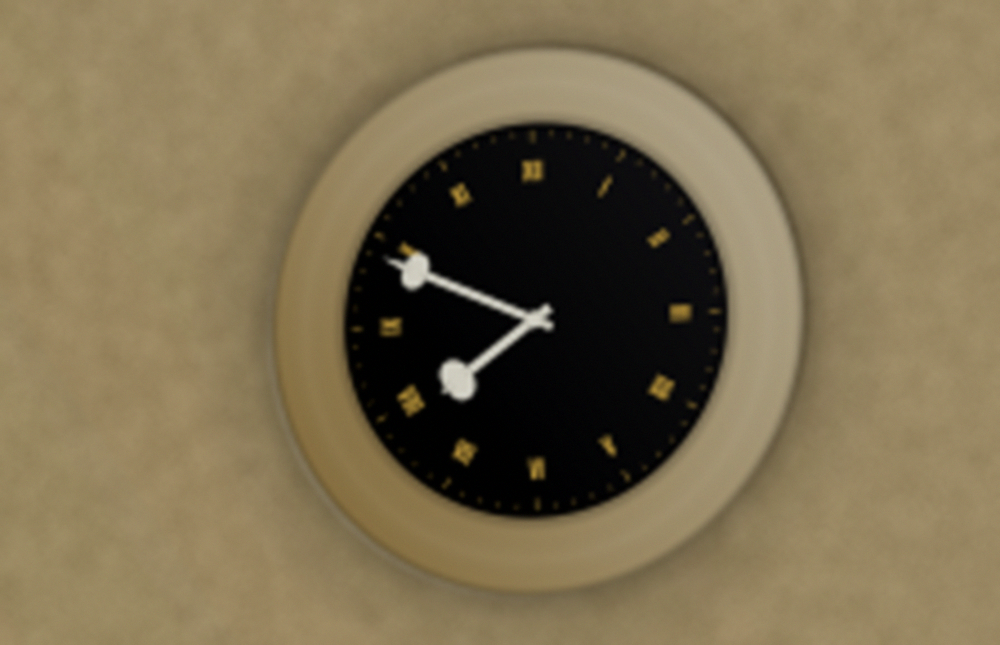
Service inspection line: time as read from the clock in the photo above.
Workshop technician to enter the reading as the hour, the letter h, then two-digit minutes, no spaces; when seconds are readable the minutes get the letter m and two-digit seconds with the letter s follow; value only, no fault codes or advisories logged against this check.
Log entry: 7h49
